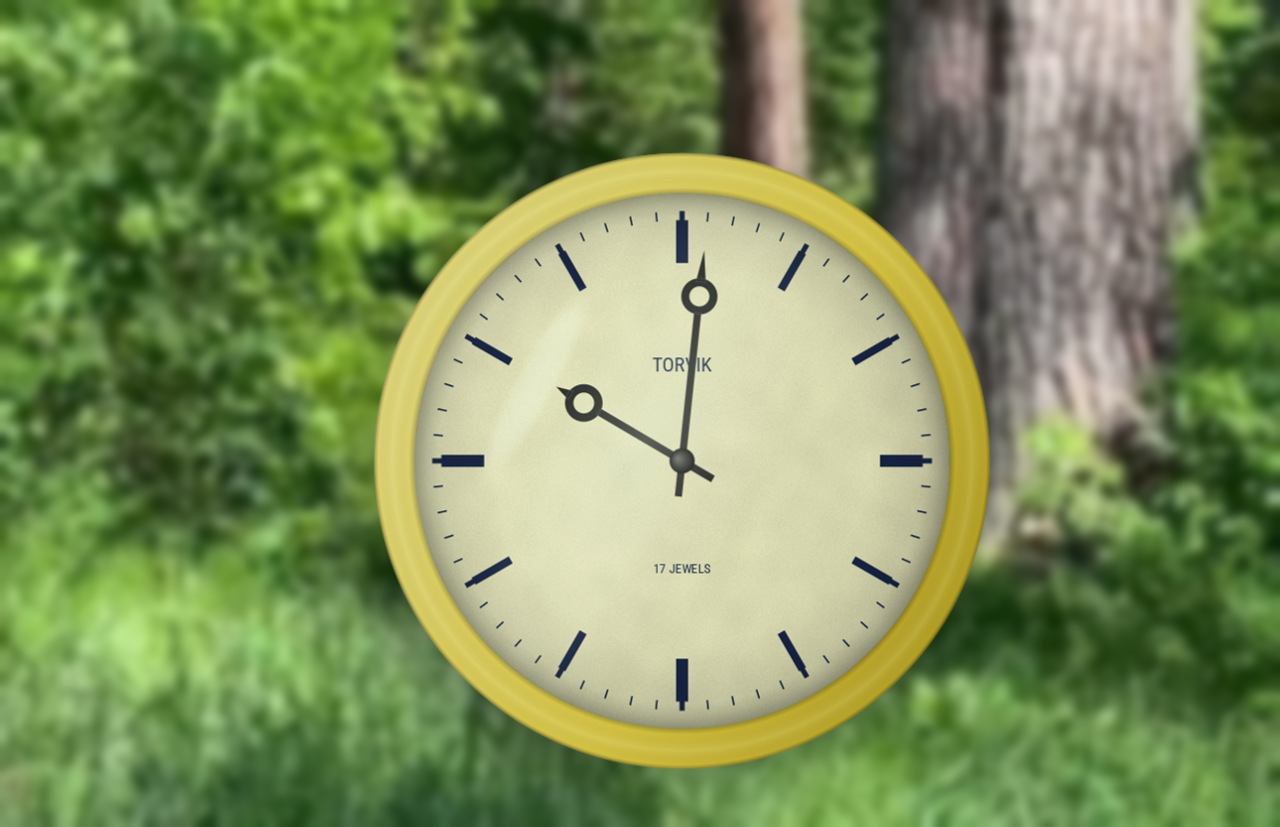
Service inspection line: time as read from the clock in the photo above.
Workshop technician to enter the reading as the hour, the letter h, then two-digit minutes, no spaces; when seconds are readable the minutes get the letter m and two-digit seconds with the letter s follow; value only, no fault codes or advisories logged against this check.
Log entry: 10h01
